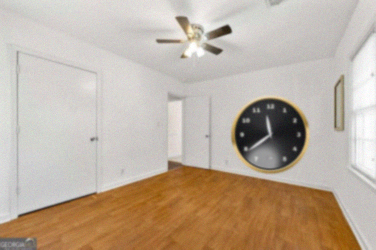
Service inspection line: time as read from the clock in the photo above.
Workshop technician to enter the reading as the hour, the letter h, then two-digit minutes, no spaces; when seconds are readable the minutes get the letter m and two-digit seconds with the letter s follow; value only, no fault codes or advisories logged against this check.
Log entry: 11h39
